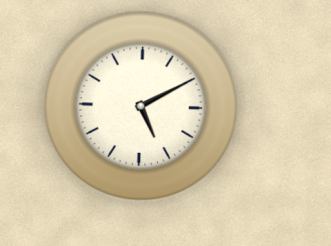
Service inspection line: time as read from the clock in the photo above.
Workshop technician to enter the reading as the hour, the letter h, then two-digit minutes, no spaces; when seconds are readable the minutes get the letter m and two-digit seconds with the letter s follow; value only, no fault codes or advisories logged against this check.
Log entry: 5h10
